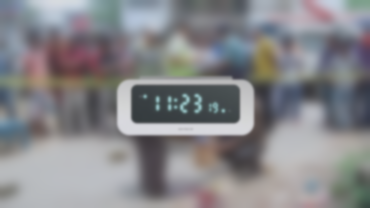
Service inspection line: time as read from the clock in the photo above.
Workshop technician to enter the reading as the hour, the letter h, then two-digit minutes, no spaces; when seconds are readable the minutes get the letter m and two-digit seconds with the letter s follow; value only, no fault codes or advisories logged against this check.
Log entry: 11h23
